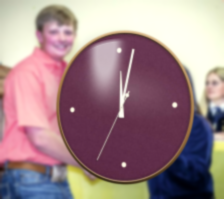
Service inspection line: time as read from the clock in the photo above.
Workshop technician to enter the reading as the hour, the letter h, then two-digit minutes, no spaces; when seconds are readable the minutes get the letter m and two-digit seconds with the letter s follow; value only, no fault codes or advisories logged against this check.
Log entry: 12h02m35s
